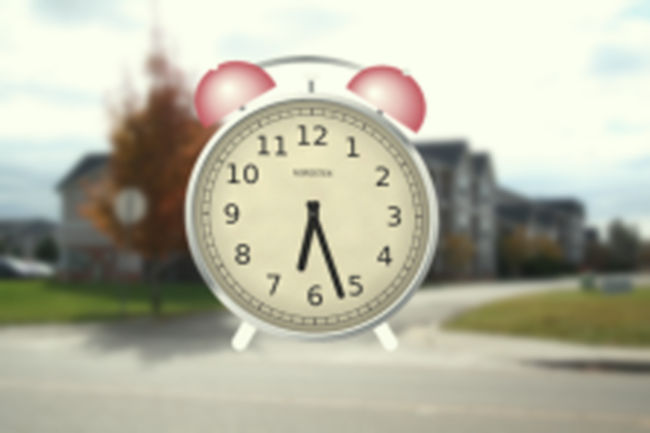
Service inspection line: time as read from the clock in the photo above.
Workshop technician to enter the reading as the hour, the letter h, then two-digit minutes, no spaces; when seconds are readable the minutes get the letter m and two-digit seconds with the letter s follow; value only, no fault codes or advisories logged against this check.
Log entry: 6h27
